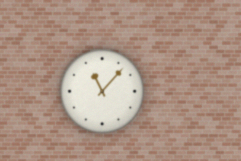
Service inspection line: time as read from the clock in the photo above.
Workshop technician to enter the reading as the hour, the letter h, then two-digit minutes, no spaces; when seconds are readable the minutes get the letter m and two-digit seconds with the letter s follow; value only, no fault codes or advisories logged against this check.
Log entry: 11h07
